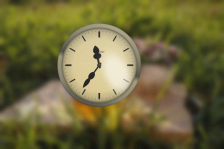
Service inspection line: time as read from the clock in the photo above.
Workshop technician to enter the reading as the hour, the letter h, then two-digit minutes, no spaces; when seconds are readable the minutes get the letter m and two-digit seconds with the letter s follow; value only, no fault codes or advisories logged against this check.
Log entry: 11h36
